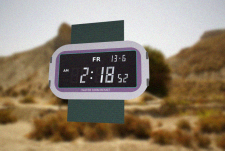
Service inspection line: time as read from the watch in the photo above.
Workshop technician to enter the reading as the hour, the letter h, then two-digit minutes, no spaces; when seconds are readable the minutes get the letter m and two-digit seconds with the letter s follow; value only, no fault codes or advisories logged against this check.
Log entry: 2h18m52s
